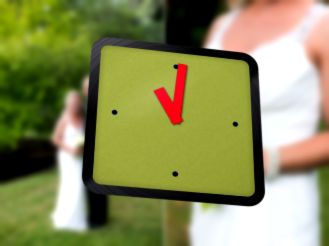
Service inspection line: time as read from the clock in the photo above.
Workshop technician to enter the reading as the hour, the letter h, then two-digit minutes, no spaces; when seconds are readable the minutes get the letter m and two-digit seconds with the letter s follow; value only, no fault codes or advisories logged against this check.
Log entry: 11h01
